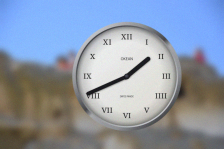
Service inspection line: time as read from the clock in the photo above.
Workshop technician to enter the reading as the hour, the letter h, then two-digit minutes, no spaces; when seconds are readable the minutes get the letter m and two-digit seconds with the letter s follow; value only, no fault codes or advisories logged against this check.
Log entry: 1h41
